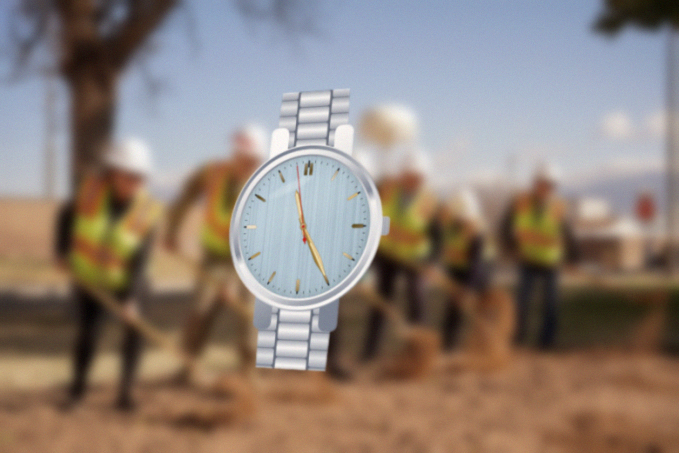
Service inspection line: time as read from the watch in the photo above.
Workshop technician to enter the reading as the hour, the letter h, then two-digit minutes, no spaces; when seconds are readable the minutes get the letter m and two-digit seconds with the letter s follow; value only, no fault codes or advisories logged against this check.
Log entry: 11h24m58s
